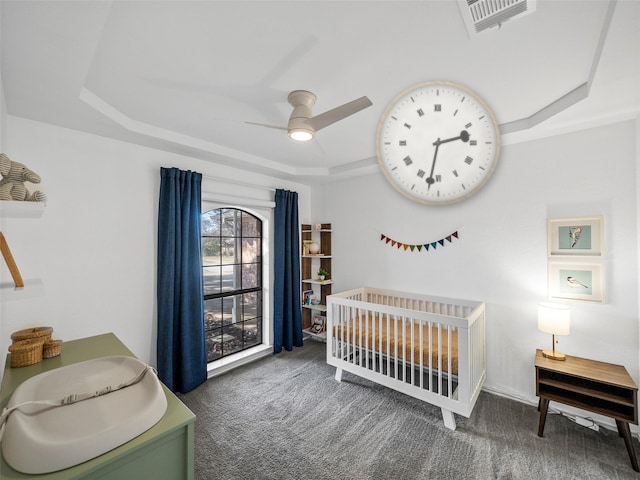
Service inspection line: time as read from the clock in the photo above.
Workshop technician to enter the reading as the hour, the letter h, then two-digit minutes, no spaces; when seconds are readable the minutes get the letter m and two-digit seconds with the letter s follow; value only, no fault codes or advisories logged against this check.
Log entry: 2h32
